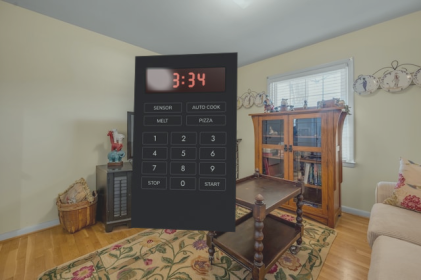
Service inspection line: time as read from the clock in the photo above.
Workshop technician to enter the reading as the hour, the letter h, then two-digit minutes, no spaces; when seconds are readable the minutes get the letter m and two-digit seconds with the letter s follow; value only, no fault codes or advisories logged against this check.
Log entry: 3h34
